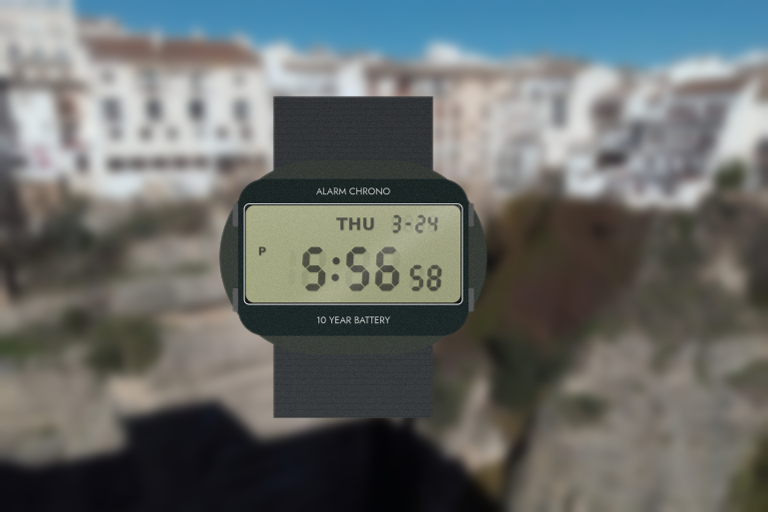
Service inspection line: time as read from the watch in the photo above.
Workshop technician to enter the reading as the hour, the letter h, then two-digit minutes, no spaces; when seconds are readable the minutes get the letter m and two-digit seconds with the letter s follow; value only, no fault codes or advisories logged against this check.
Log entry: 5h56m58s
